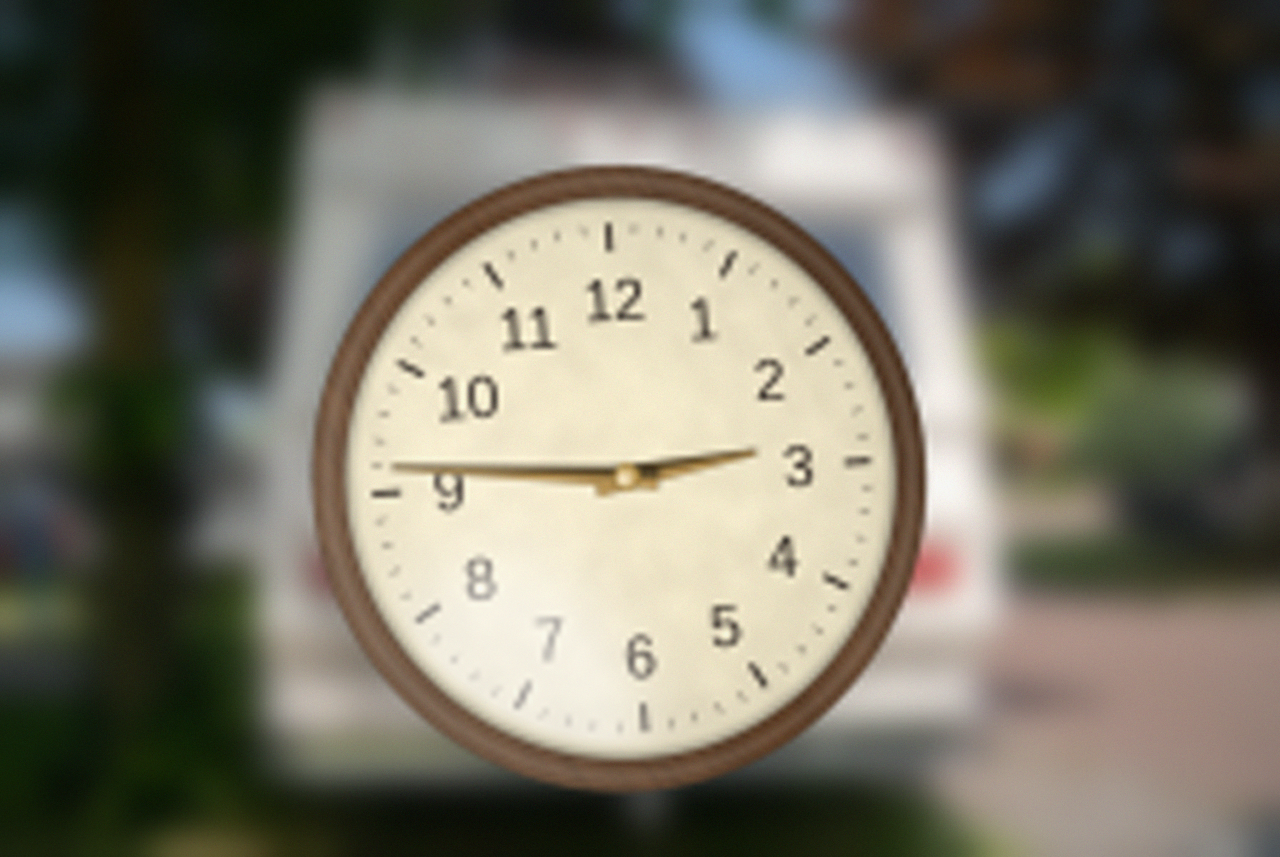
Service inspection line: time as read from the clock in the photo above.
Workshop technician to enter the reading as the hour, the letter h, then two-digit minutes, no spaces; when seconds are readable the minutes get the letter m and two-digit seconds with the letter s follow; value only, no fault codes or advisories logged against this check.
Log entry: 2h46
